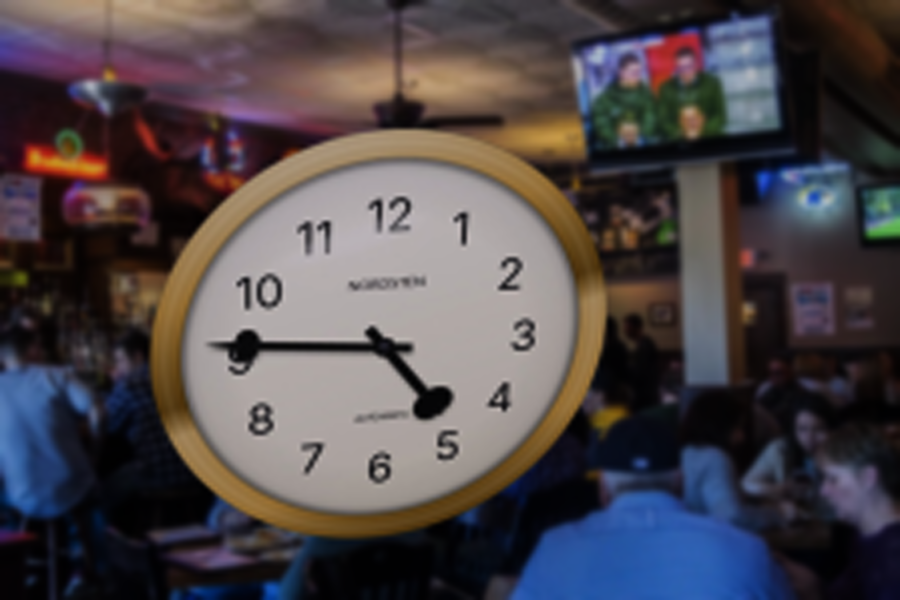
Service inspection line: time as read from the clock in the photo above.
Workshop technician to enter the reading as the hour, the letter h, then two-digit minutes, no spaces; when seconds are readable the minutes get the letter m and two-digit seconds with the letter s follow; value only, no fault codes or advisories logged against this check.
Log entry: 4h46
